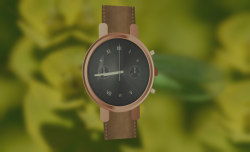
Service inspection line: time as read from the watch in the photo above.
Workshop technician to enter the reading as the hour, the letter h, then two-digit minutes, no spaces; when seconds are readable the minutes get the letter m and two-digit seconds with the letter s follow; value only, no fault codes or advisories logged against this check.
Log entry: 8h44
